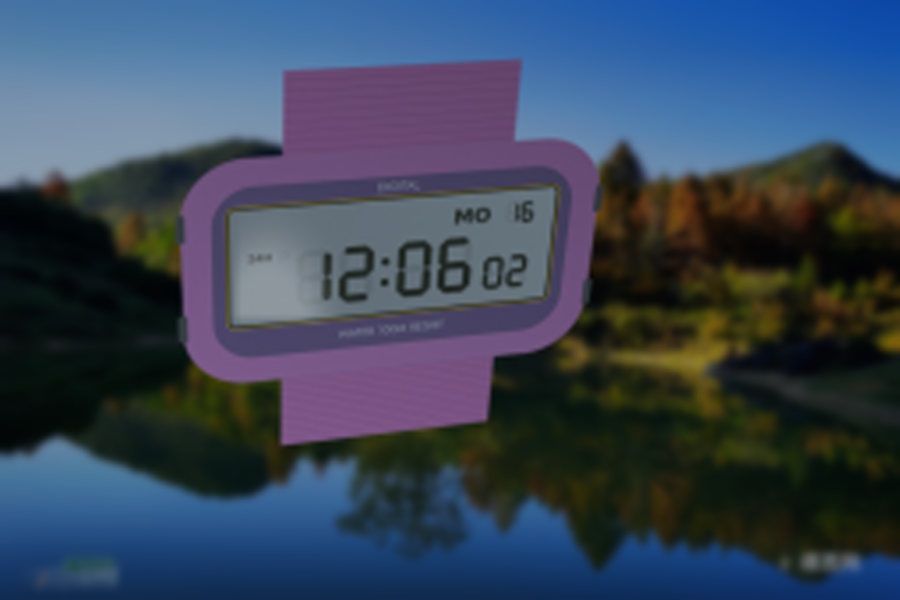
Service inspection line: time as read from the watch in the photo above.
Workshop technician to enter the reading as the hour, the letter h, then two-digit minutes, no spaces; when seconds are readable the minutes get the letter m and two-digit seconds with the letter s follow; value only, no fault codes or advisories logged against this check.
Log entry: 12h06m02s
